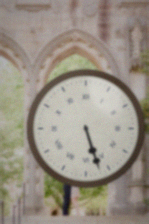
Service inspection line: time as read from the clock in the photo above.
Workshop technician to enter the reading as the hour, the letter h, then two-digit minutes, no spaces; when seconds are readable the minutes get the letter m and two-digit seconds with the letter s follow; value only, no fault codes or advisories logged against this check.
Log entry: 5h27
